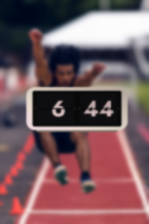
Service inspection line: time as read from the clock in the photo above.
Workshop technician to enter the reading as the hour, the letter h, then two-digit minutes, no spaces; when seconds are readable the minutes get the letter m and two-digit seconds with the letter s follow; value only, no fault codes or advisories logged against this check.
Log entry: 6h44
